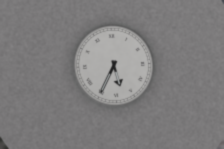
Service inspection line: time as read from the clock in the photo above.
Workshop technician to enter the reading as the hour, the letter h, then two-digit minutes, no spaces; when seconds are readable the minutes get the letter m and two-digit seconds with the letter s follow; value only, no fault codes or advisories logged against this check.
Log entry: 5h35
